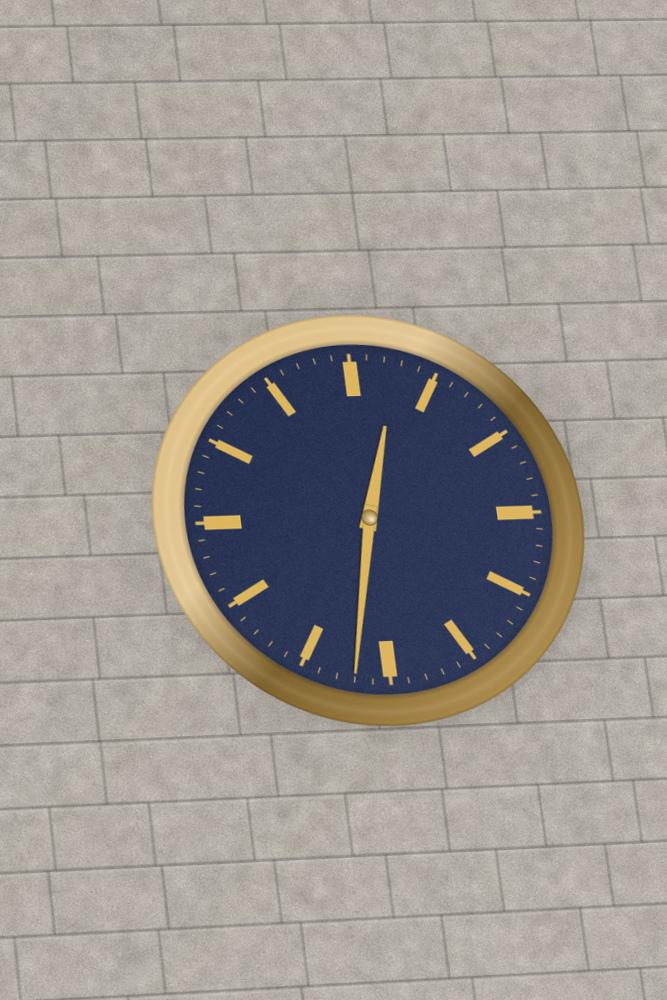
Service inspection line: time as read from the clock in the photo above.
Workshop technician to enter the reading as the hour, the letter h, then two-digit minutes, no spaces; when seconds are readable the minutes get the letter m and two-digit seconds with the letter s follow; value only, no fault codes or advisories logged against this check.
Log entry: 12h32
